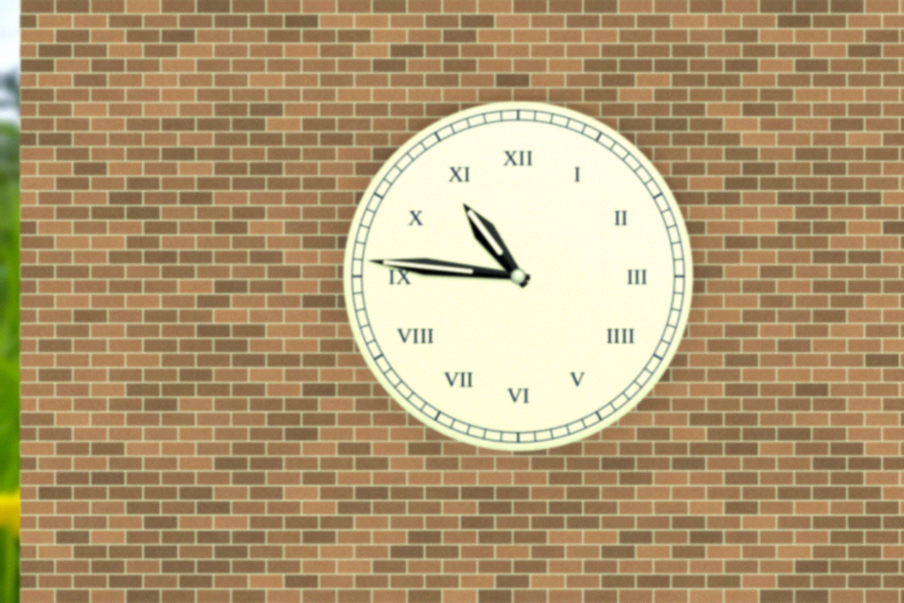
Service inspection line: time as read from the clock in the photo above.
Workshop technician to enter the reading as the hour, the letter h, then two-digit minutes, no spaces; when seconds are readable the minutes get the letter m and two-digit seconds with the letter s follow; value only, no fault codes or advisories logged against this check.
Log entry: 10h46
